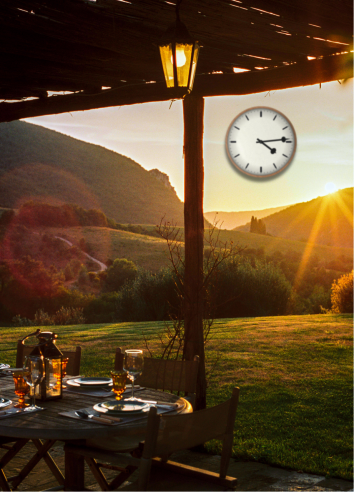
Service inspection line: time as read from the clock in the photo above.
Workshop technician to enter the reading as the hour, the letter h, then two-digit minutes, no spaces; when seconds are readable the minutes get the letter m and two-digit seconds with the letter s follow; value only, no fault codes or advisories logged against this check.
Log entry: 4h14
